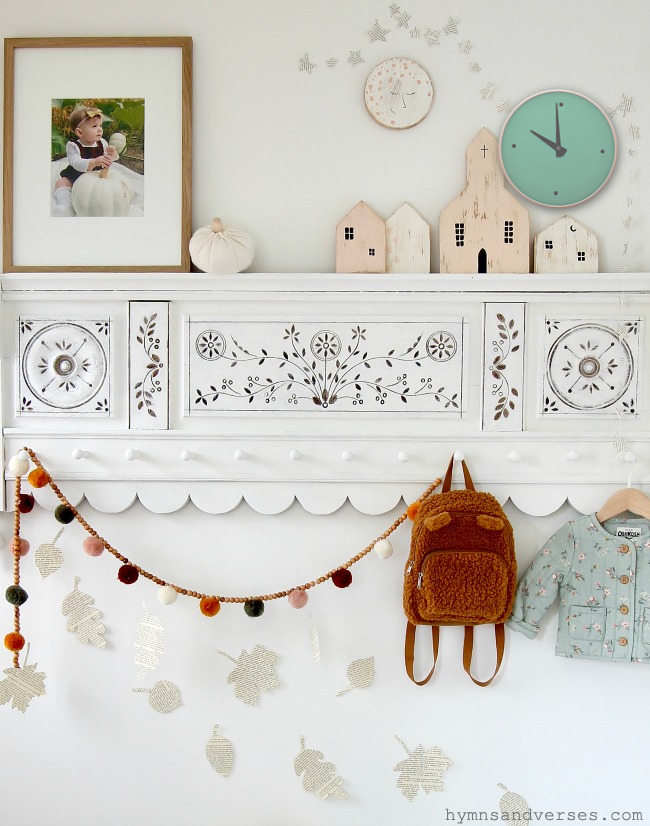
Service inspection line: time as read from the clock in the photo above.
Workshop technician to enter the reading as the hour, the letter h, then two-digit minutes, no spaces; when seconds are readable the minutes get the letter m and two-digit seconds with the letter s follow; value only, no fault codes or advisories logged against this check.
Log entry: 9h59
